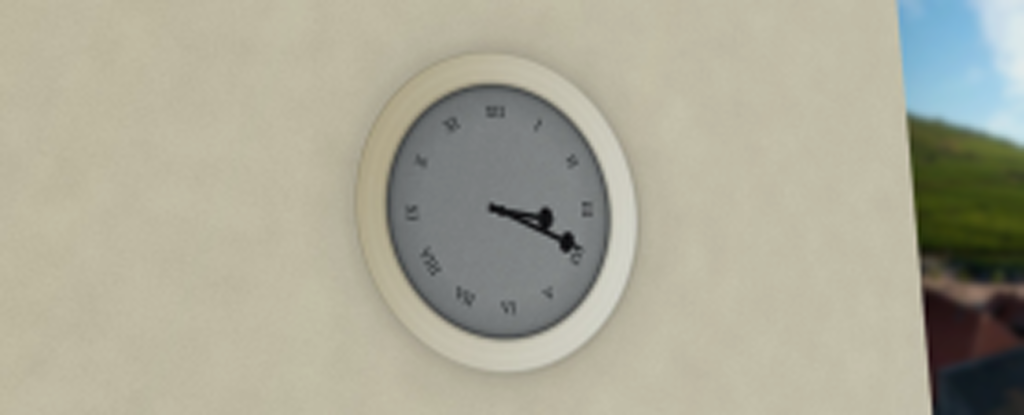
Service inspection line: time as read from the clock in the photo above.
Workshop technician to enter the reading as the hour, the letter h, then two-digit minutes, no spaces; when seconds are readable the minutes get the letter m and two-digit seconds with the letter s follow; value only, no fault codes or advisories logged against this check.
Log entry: 3h19
